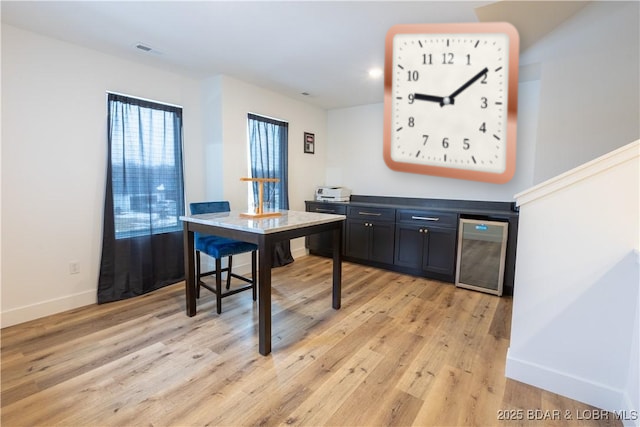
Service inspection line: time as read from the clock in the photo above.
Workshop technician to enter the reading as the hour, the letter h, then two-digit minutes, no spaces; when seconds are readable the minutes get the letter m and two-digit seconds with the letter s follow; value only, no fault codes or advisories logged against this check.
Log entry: 9h09
